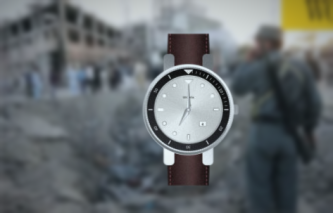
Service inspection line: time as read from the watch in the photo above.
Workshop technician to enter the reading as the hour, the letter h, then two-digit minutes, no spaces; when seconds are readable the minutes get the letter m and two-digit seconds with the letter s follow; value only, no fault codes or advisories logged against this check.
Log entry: 7h00
